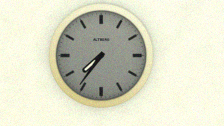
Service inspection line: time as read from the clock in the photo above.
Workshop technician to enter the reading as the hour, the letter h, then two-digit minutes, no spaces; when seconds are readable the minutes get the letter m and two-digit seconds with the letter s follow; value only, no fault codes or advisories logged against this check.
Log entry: 7h36
